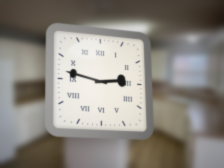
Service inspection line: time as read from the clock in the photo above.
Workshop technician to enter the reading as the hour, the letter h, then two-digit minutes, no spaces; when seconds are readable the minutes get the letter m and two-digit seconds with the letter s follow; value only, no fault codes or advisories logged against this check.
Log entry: 2h47
